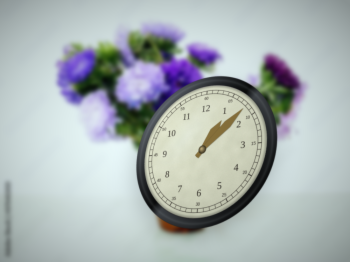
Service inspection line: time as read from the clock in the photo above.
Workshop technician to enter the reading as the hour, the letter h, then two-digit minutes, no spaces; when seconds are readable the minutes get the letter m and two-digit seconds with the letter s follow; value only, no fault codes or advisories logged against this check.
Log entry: 1h08
